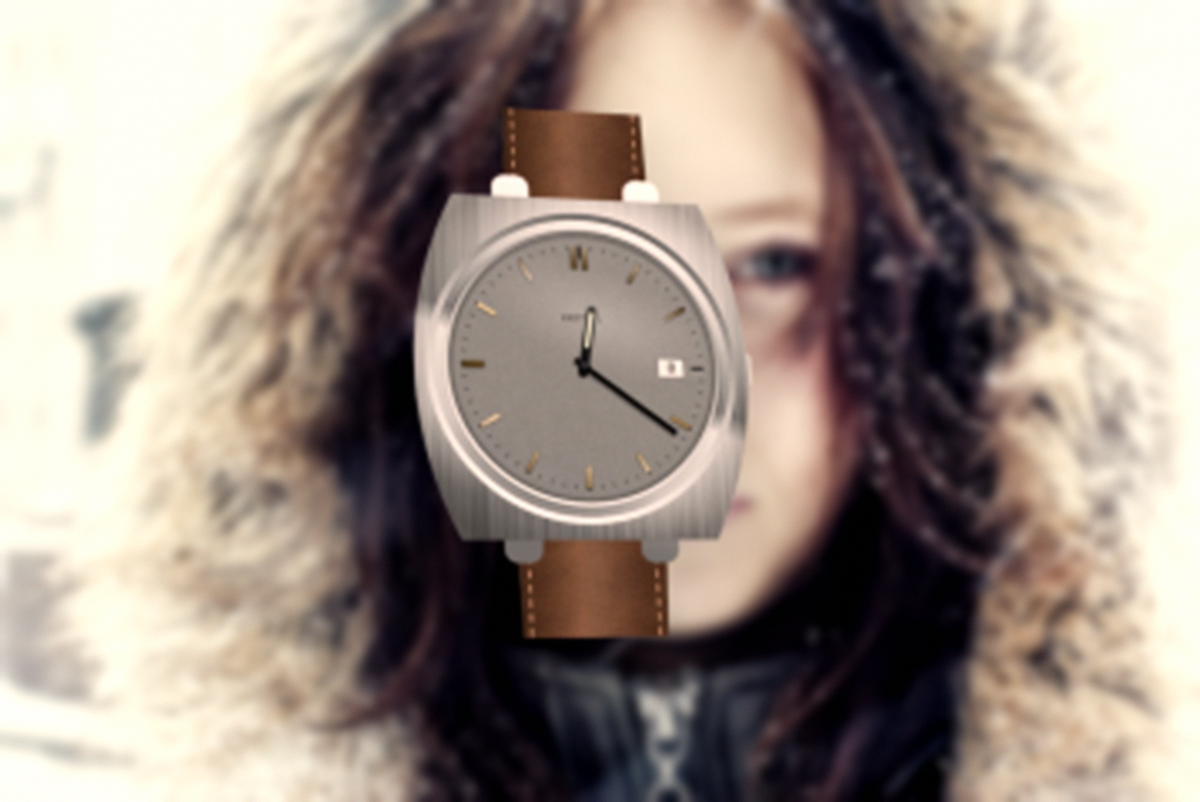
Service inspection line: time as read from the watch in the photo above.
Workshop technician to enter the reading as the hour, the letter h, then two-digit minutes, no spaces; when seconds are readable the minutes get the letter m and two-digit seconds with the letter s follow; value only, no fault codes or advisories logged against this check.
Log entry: 12h21
